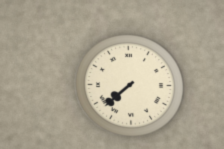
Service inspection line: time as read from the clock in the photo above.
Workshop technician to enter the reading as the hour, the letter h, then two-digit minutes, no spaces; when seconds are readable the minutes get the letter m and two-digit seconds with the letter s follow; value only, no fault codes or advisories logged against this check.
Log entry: 7h38
